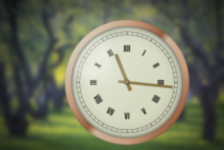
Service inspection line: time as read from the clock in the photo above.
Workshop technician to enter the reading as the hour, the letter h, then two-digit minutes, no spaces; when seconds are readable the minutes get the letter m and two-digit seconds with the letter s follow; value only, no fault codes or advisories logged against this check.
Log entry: 11h16
